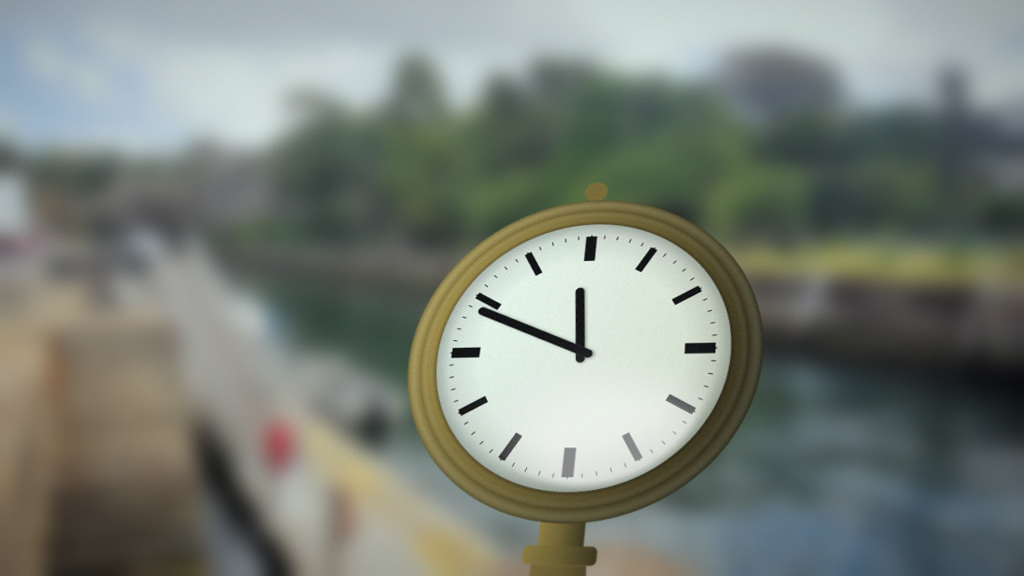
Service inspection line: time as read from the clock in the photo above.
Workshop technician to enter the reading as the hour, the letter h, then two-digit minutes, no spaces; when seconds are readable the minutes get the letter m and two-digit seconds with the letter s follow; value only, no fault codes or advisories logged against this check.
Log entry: 11h49
